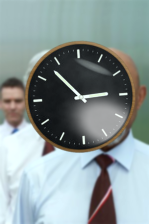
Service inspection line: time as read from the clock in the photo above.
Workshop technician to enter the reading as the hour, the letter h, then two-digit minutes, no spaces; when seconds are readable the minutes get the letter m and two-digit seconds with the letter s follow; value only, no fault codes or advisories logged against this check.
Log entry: 2h53
